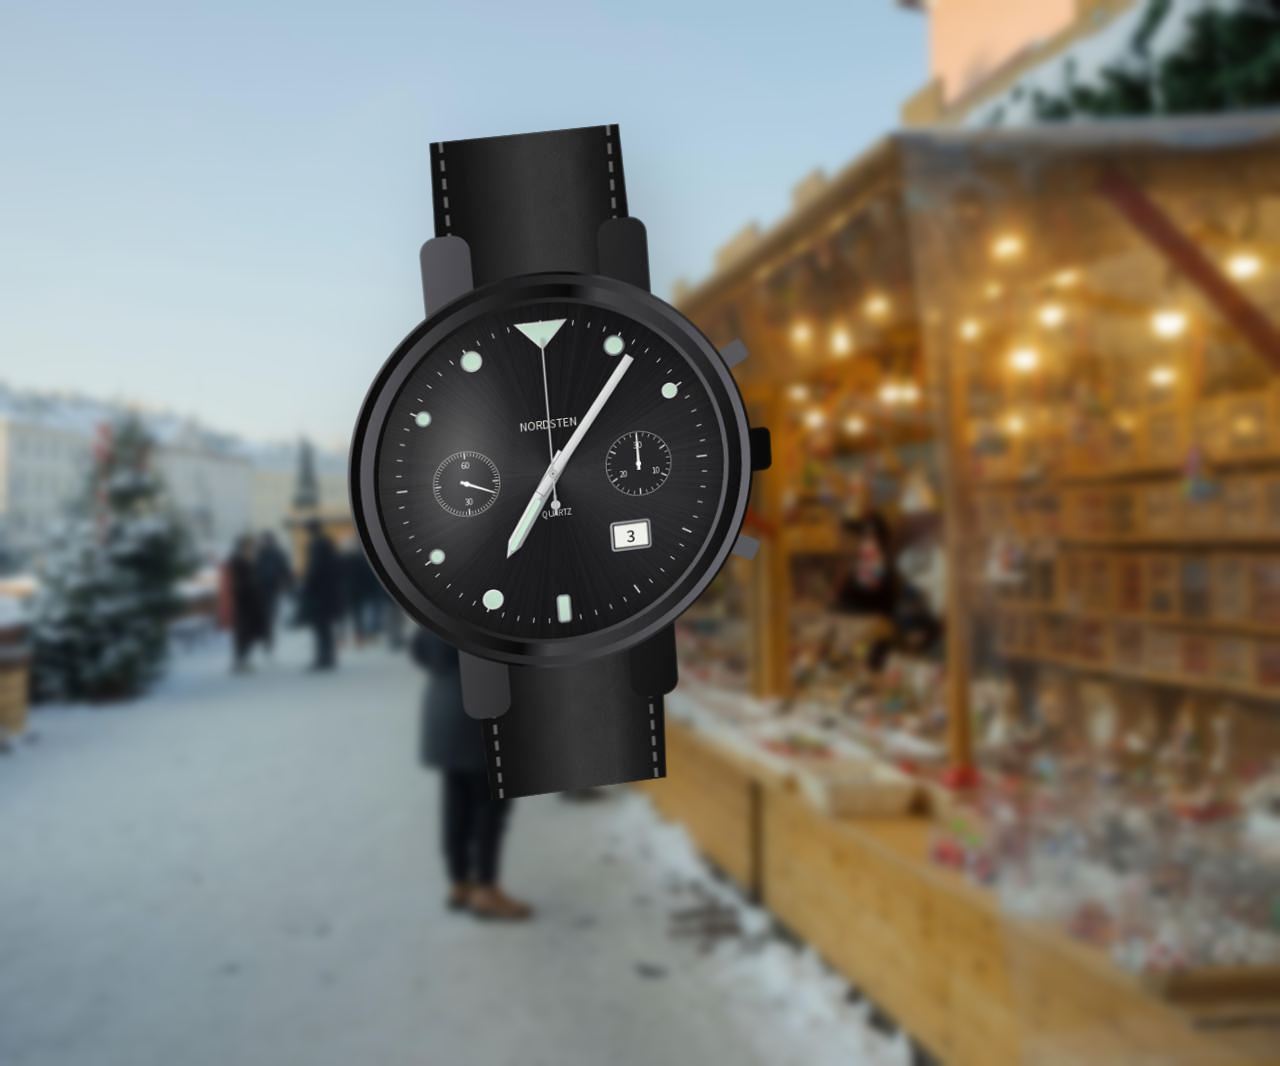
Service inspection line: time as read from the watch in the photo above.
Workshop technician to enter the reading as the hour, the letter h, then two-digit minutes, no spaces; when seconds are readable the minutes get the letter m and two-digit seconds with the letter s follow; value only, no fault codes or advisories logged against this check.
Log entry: 7h06m19s
